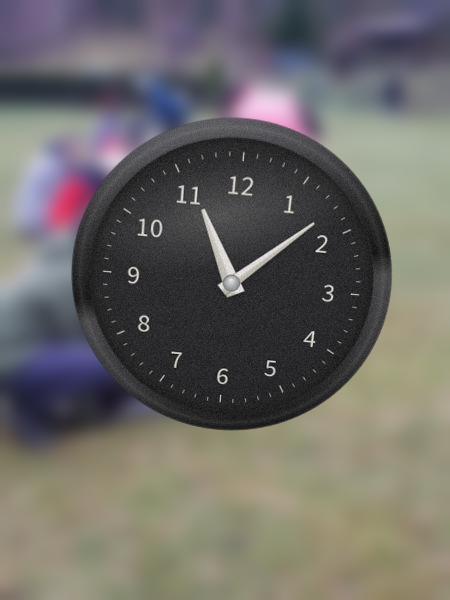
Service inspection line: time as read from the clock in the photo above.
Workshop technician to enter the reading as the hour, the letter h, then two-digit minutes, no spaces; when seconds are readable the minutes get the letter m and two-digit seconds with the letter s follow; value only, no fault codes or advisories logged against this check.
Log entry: 11h08
